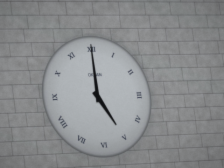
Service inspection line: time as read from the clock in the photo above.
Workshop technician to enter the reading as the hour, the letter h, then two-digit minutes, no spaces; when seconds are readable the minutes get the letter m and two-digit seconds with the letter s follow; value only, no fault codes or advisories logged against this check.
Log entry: 5h00
